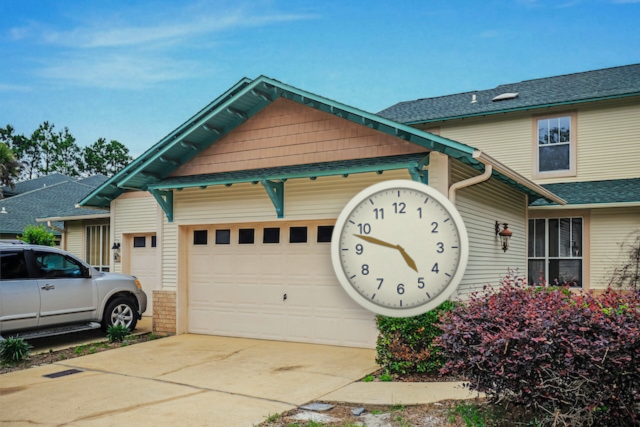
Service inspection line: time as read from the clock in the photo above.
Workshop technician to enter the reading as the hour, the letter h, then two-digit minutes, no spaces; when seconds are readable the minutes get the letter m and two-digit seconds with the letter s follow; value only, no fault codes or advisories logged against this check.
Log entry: 4h48
